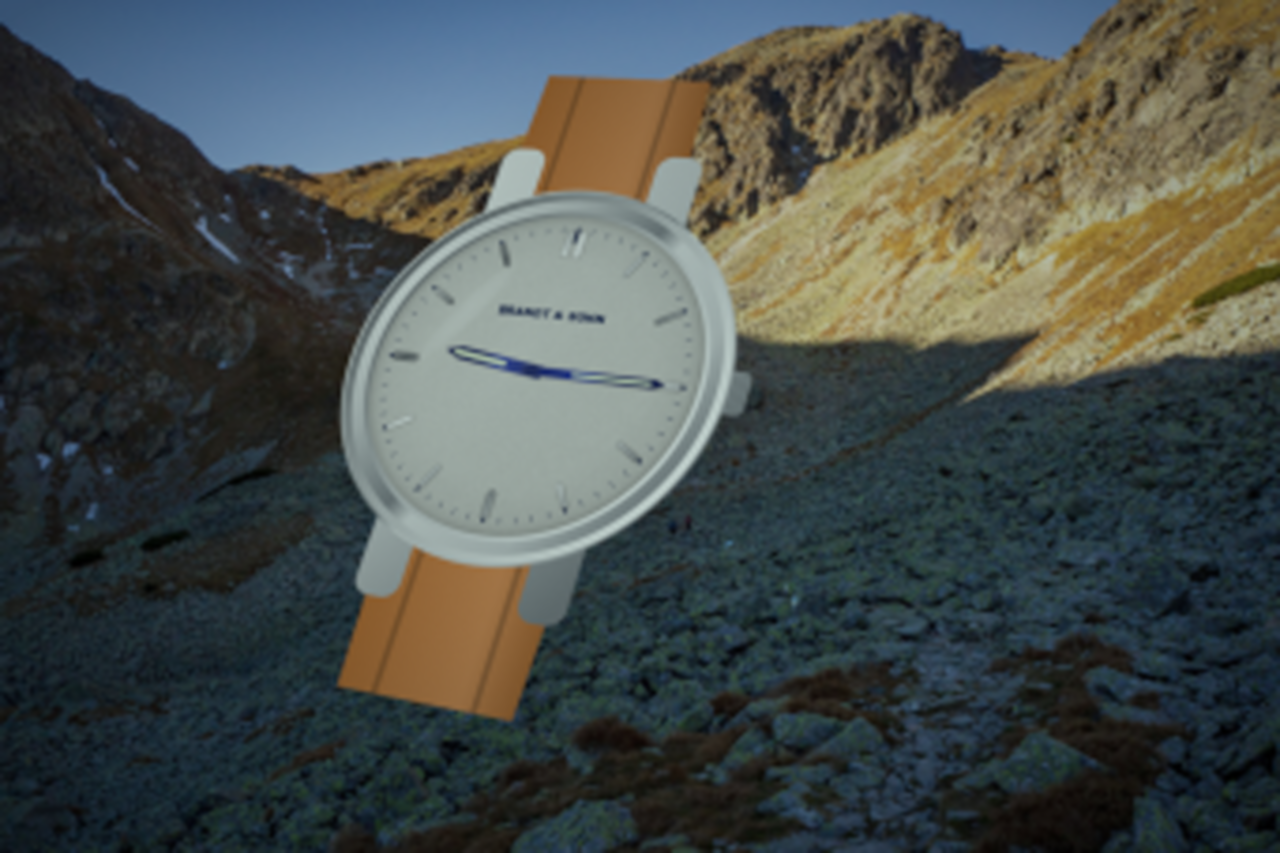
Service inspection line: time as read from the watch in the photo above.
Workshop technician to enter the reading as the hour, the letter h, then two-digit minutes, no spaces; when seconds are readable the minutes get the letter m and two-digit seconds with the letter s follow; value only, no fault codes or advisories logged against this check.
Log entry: 9h15
